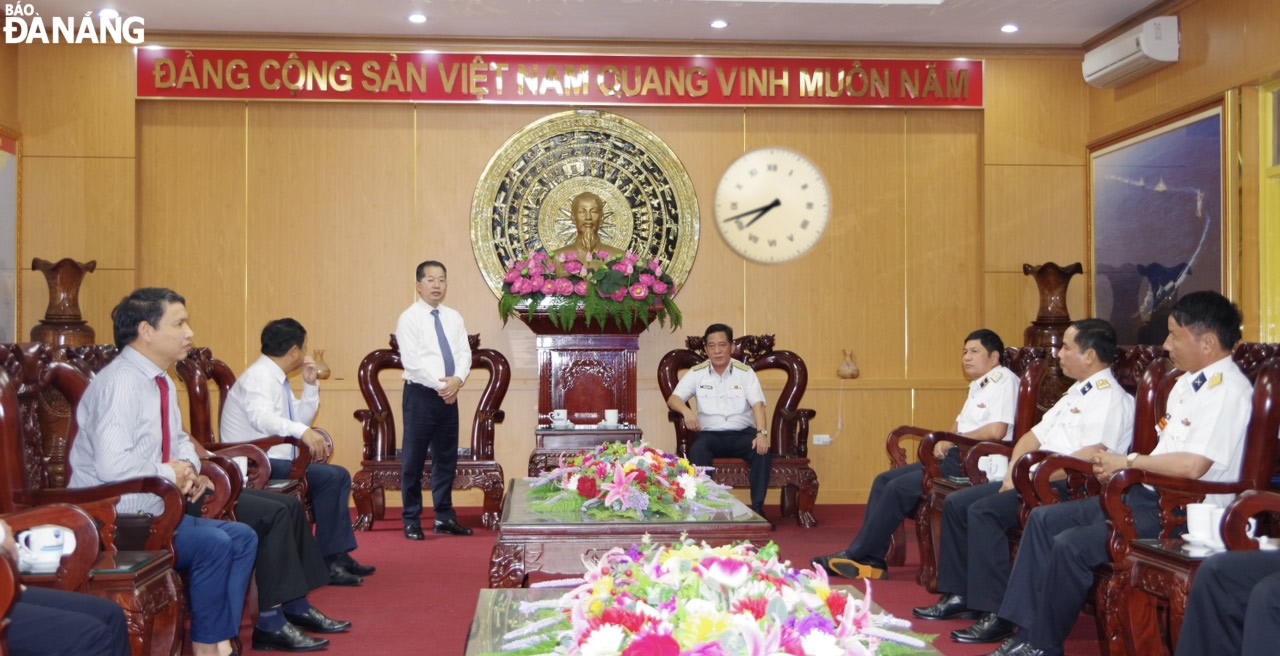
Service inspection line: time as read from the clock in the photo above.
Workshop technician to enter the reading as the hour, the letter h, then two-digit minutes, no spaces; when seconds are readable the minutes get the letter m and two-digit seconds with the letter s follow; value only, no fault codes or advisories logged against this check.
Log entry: 7h42
